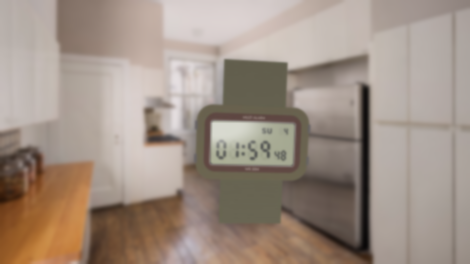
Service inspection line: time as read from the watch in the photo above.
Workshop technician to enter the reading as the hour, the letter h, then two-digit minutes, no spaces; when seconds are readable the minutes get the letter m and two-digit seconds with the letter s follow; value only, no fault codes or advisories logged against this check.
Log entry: 1h59
